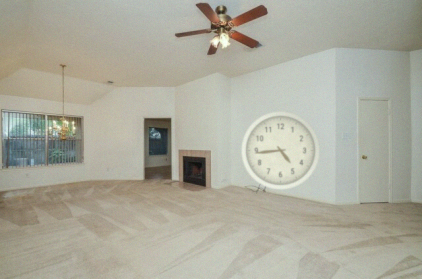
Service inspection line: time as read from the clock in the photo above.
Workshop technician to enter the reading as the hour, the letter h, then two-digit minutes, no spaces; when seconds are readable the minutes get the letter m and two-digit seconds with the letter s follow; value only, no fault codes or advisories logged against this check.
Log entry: 4h44
